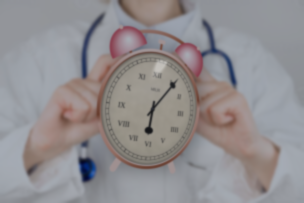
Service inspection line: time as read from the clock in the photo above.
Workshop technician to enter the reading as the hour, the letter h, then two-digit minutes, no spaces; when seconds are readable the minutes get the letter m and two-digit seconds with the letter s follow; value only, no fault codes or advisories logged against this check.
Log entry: 6h06
